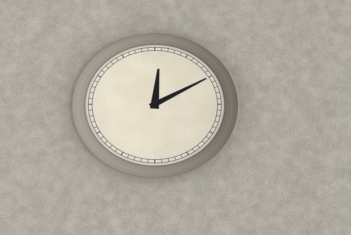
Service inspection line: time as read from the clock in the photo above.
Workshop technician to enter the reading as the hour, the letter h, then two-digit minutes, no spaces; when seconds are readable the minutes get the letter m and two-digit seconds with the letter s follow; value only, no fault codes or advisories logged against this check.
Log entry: 12h10
